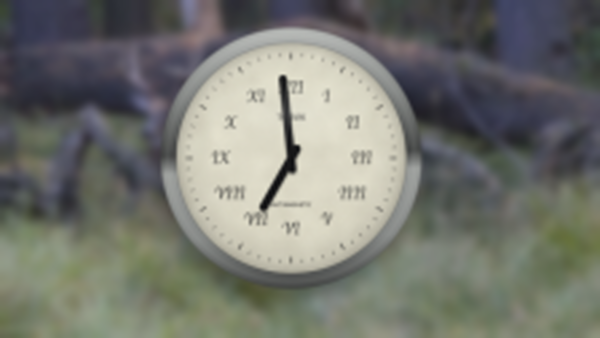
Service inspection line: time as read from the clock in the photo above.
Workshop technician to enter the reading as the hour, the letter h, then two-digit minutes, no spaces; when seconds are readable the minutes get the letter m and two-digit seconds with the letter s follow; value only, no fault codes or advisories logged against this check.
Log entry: 6h59
